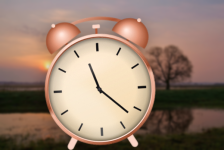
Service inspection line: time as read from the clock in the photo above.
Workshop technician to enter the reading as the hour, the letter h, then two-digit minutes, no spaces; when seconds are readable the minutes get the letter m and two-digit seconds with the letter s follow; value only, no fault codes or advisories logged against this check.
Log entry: 11h22
